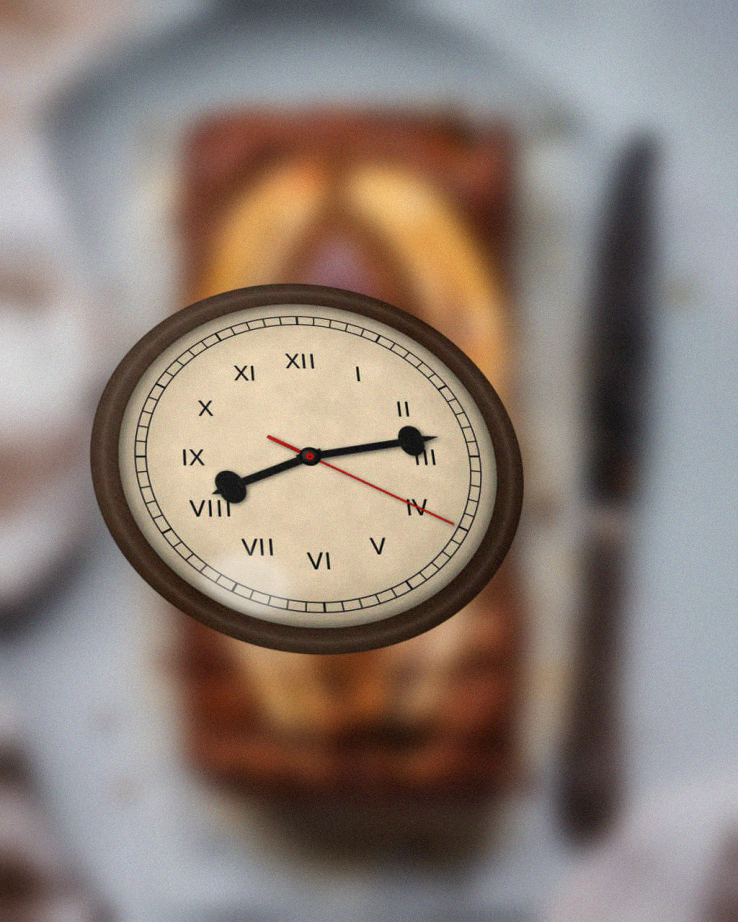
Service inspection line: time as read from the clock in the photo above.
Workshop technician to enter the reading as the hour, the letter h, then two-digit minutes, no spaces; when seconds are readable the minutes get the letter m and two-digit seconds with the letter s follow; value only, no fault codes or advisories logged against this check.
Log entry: 8h13m20s
